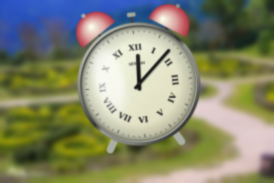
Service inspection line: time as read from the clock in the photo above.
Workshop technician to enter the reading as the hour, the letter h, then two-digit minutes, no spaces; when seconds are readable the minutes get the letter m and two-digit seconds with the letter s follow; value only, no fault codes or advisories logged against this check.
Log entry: 12h08
